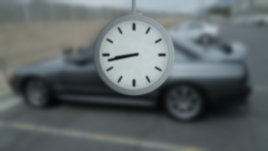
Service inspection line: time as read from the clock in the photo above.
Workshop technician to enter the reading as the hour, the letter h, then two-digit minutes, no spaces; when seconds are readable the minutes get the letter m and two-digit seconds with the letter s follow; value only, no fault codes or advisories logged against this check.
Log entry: 8h43
